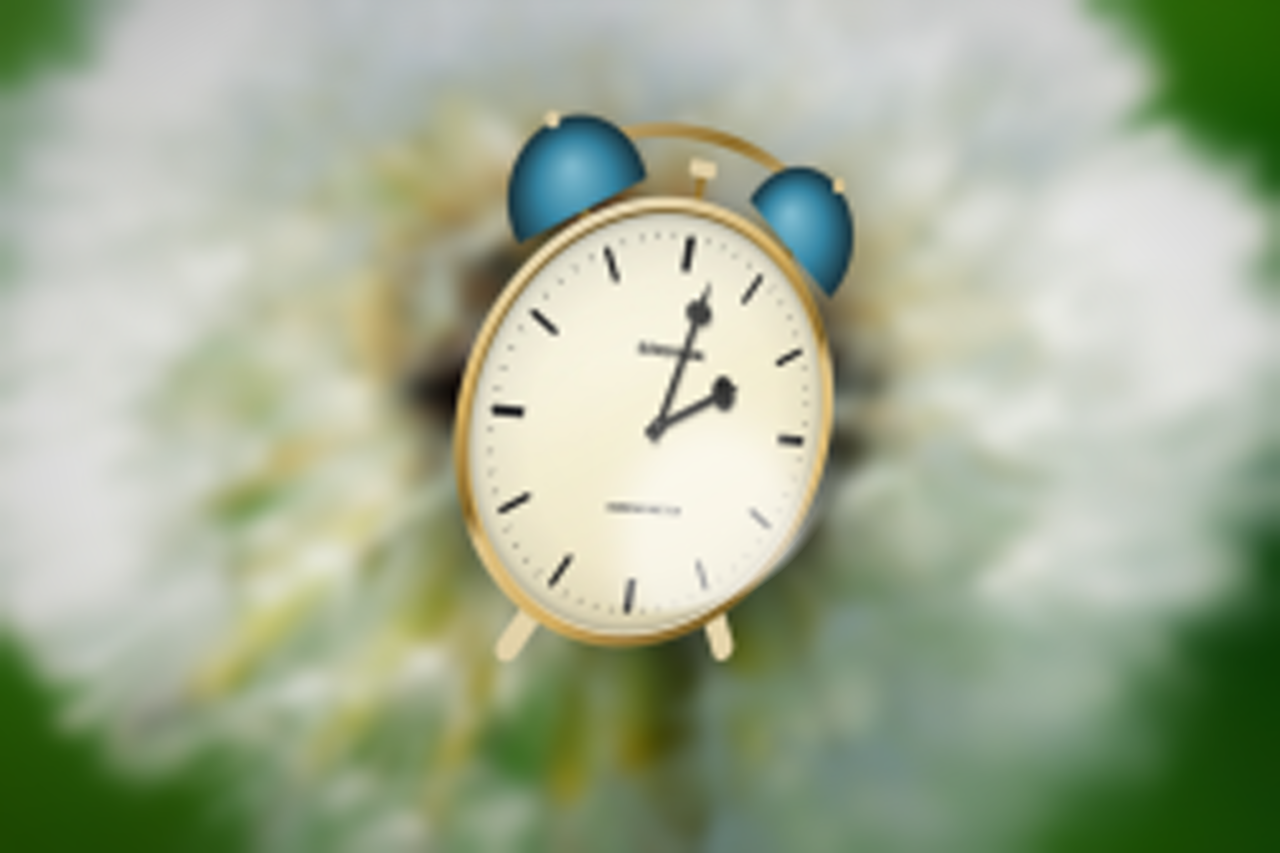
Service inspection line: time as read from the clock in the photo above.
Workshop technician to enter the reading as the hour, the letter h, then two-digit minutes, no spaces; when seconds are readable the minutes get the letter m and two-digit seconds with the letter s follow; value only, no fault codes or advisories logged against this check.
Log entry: 2h02
